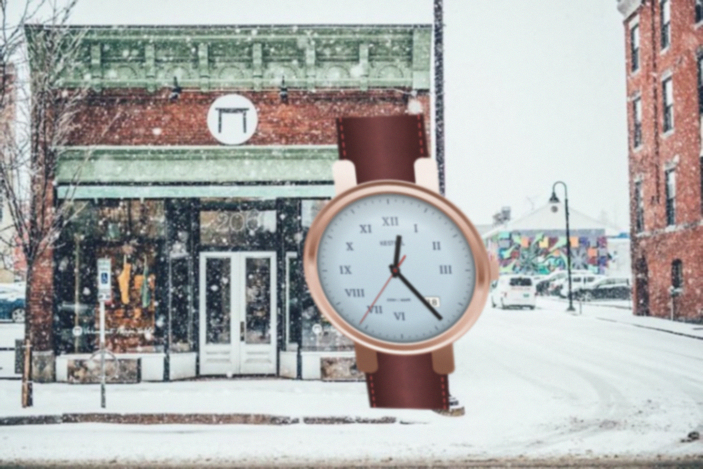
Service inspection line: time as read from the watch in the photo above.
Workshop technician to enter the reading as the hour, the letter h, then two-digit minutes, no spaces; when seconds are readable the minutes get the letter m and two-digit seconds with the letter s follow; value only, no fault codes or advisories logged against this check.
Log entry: 12h23m36s
